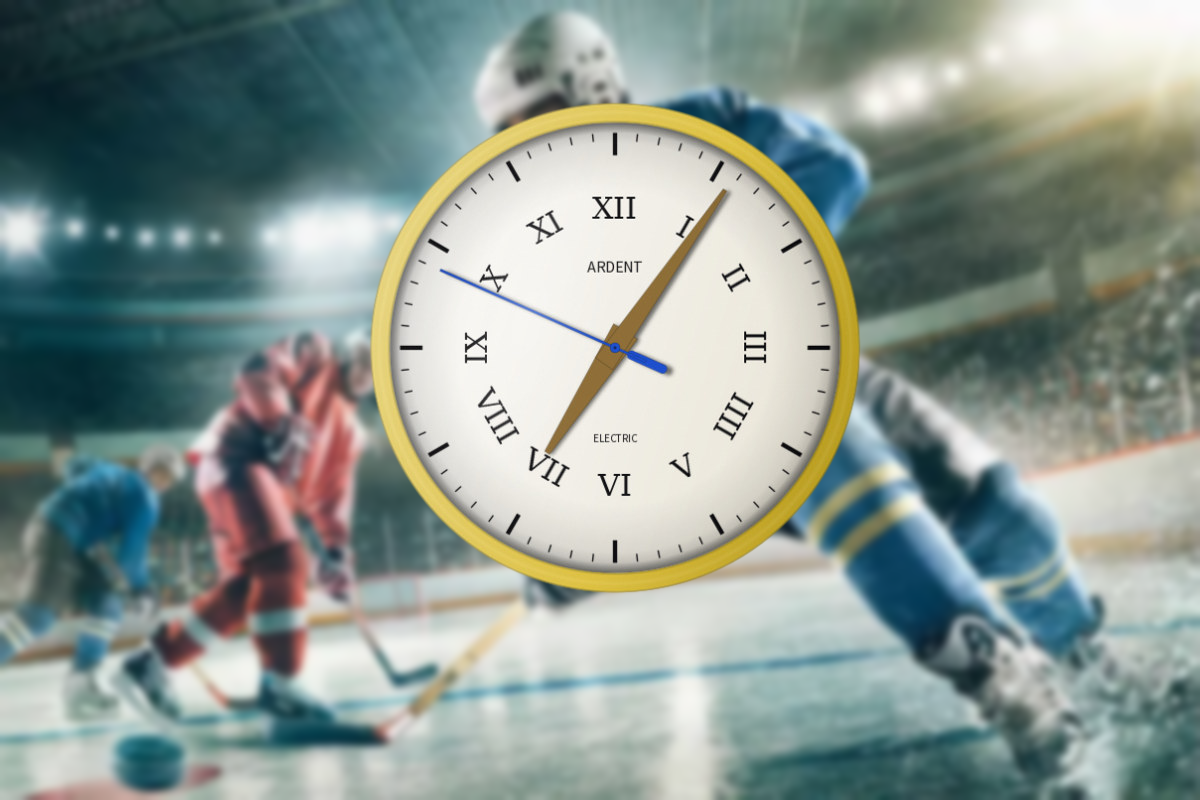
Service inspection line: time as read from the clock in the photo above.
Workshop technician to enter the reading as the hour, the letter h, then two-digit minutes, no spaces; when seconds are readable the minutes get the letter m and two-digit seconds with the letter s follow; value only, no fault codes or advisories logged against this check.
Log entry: 7h05m49s
